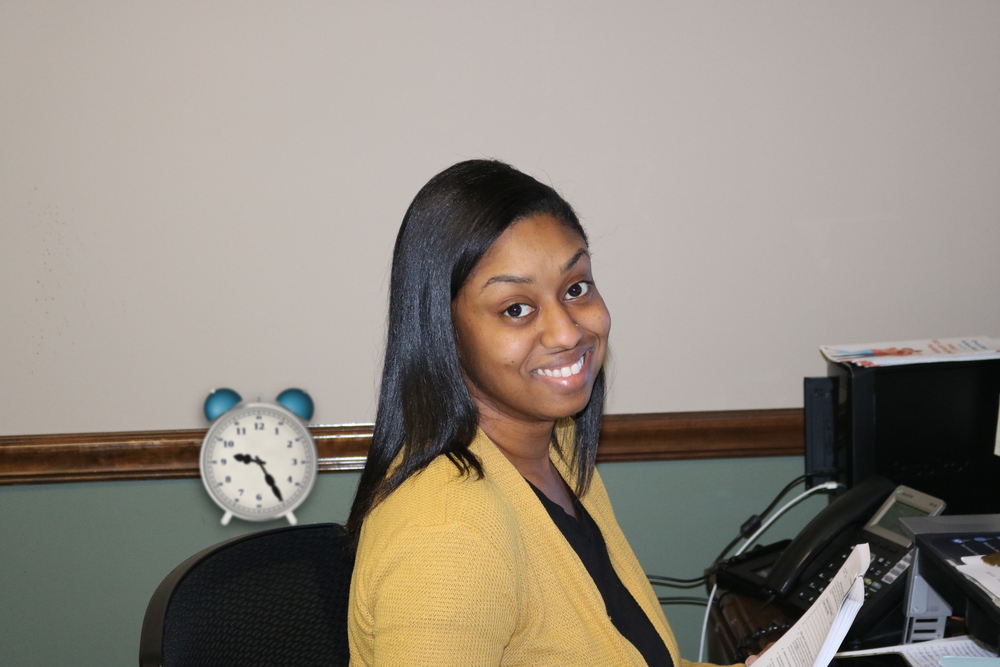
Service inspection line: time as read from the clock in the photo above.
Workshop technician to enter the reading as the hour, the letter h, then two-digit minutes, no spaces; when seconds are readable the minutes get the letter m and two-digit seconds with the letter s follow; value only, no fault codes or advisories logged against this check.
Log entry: 9h25
